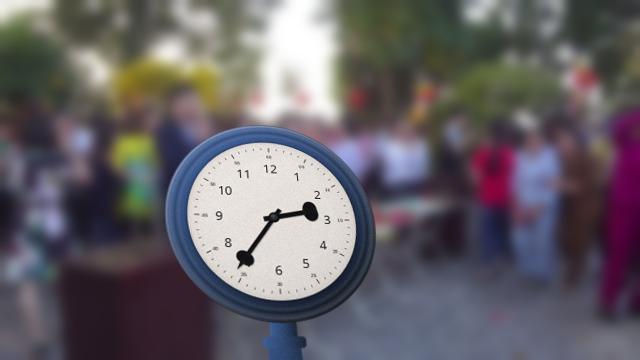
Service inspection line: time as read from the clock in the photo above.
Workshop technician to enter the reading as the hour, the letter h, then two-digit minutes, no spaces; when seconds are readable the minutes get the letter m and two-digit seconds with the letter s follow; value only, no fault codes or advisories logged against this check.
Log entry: 2h36
